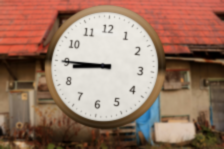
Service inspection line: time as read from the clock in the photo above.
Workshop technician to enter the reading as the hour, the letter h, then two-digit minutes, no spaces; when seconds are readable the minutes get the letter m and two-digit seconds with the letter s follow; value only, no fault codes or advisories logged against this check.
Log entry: 8h45
